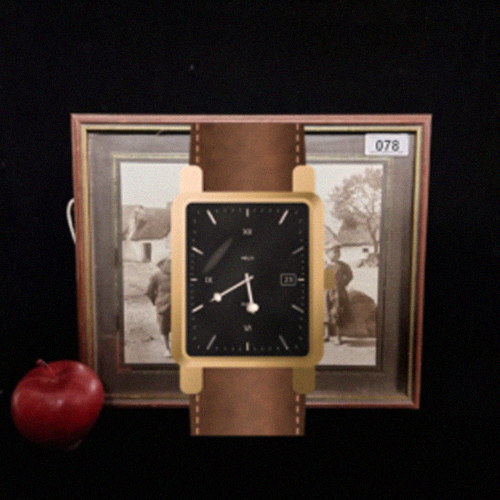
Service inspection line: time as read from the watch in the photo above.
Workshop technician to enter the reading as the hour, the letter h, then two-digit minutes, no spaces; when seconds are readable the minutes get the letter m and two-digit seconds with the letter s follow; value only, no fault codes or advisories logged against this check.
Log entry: 5h40
